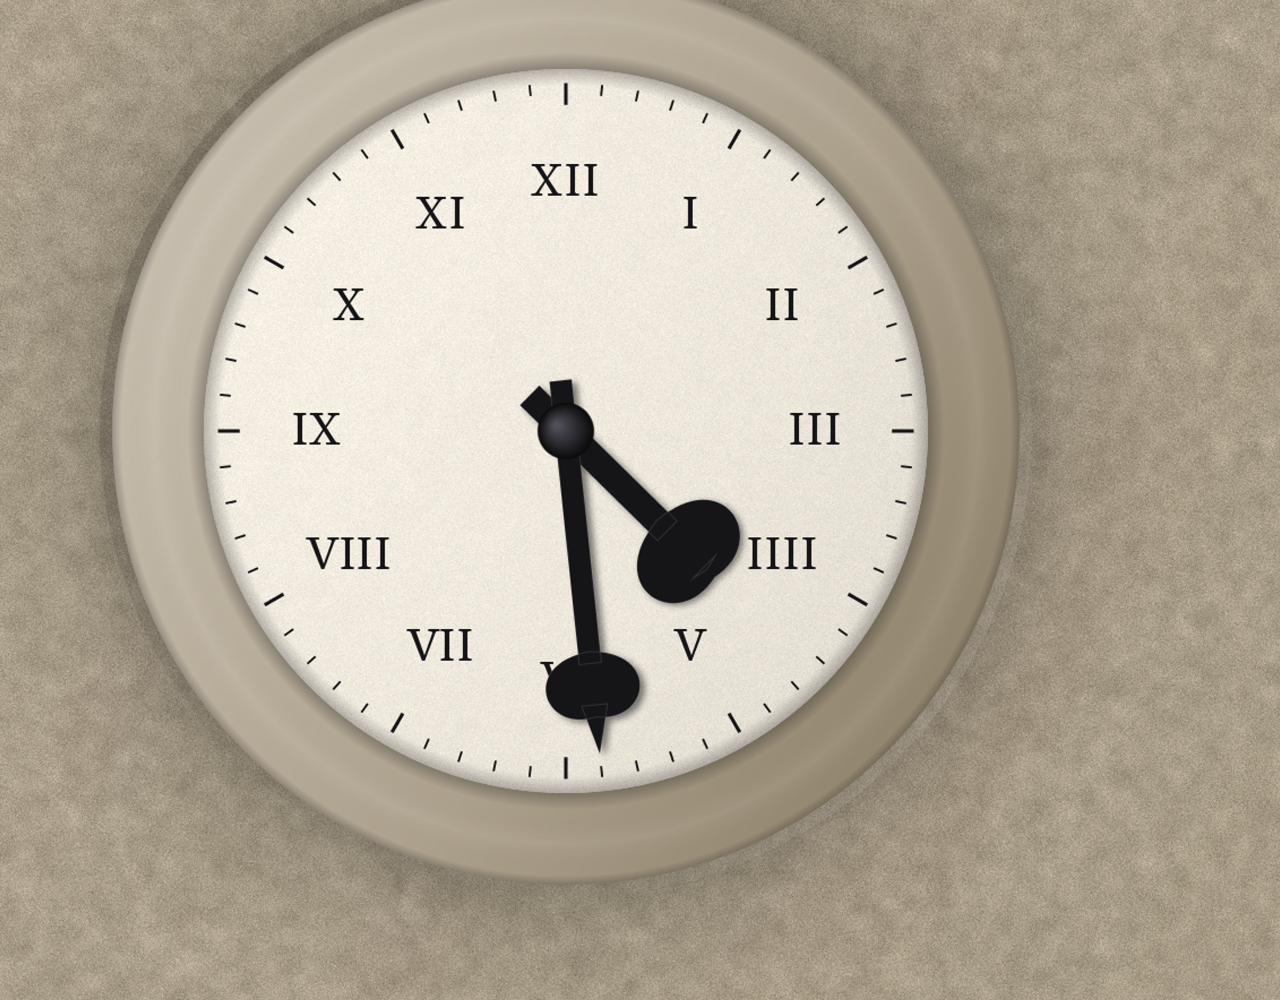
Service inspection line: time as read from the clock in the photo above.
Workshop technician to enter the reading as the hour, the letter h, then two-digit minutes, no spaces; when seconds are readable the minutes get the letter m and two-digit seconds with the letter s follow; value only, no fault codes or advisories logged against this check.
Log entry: 4h29
